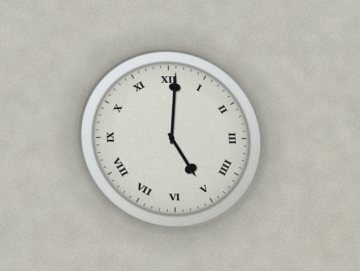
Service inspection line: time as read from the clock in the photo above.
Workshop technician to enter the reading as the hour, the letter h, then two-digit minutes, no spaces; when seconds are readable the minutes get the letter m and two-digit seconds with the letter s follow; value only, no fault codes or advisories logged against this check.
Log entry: 5h01
